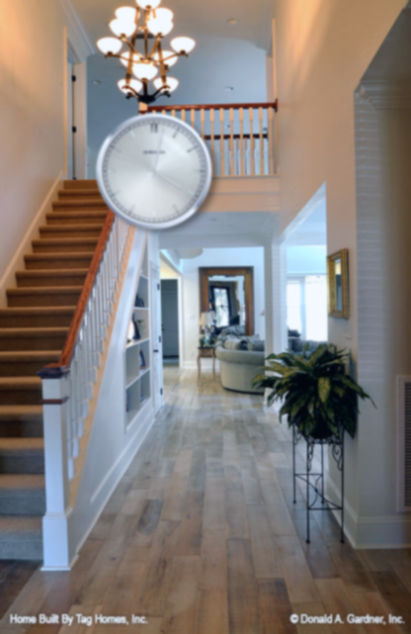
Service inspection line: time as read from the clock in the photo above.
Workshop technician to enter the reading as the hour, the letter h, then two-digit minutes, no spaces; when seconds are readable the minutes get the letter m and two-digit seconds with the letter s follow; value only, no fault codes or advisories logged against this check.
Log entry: 4h02
